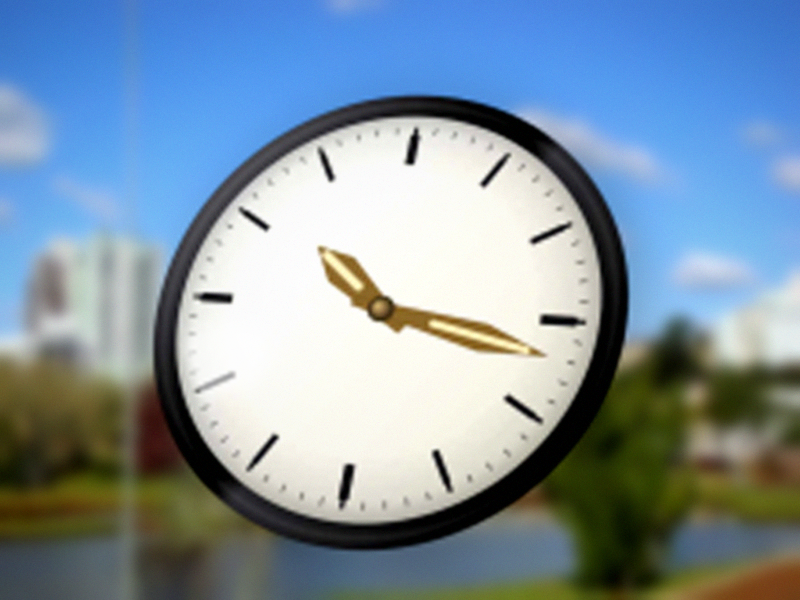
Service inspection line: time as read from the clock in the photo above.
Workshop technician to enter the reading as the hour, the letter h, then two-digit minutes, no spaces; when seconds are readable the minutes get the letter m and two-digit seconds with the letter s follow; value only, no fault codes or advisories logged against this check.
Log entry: 10h17
